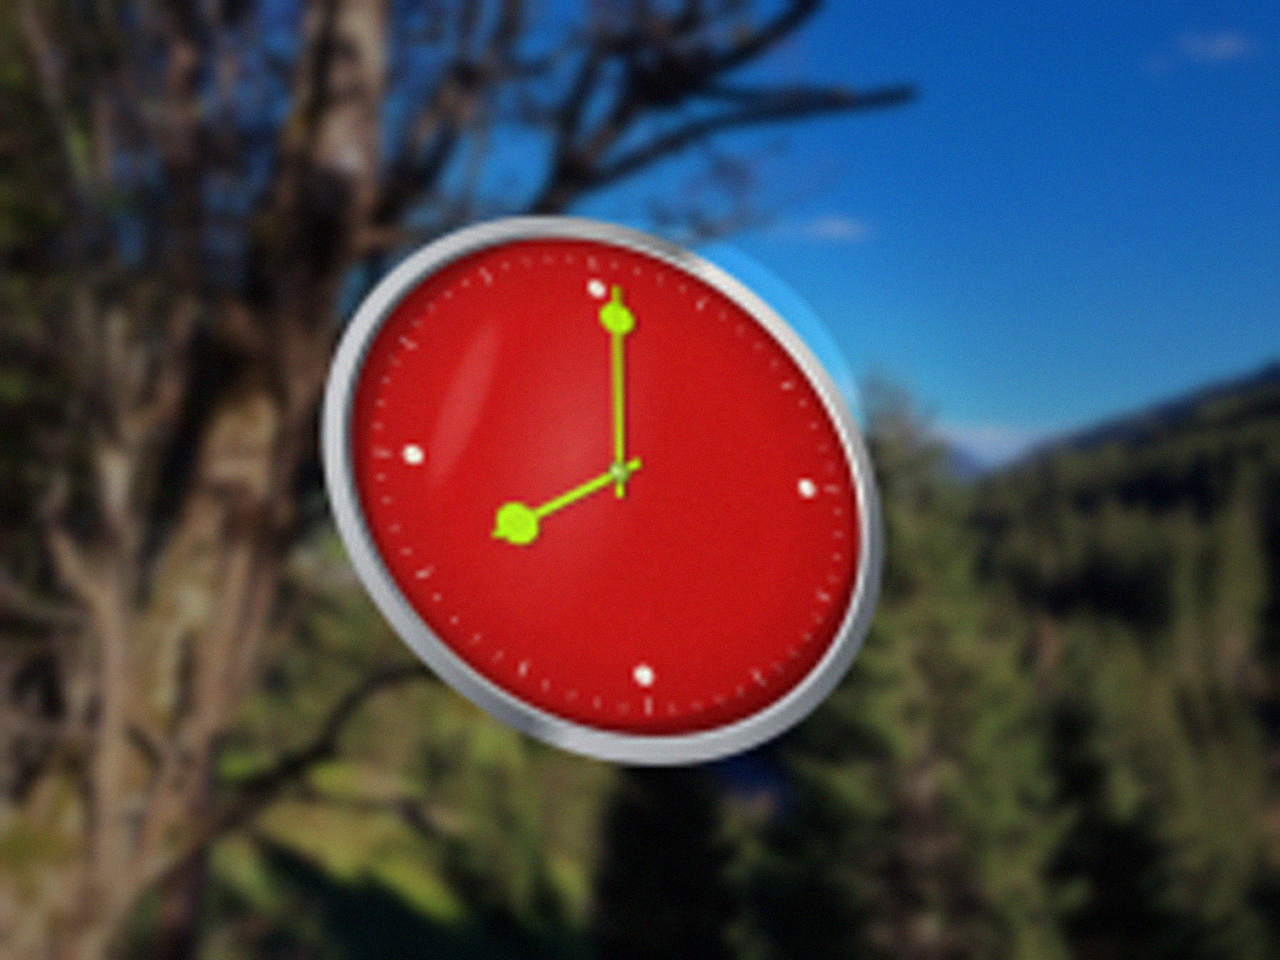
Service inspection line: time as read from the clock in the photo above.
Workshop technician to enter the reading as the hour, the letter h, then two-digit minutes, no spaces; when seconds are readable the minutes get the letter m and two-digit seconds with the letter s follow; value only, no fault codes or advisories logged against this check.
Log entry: 8h01
